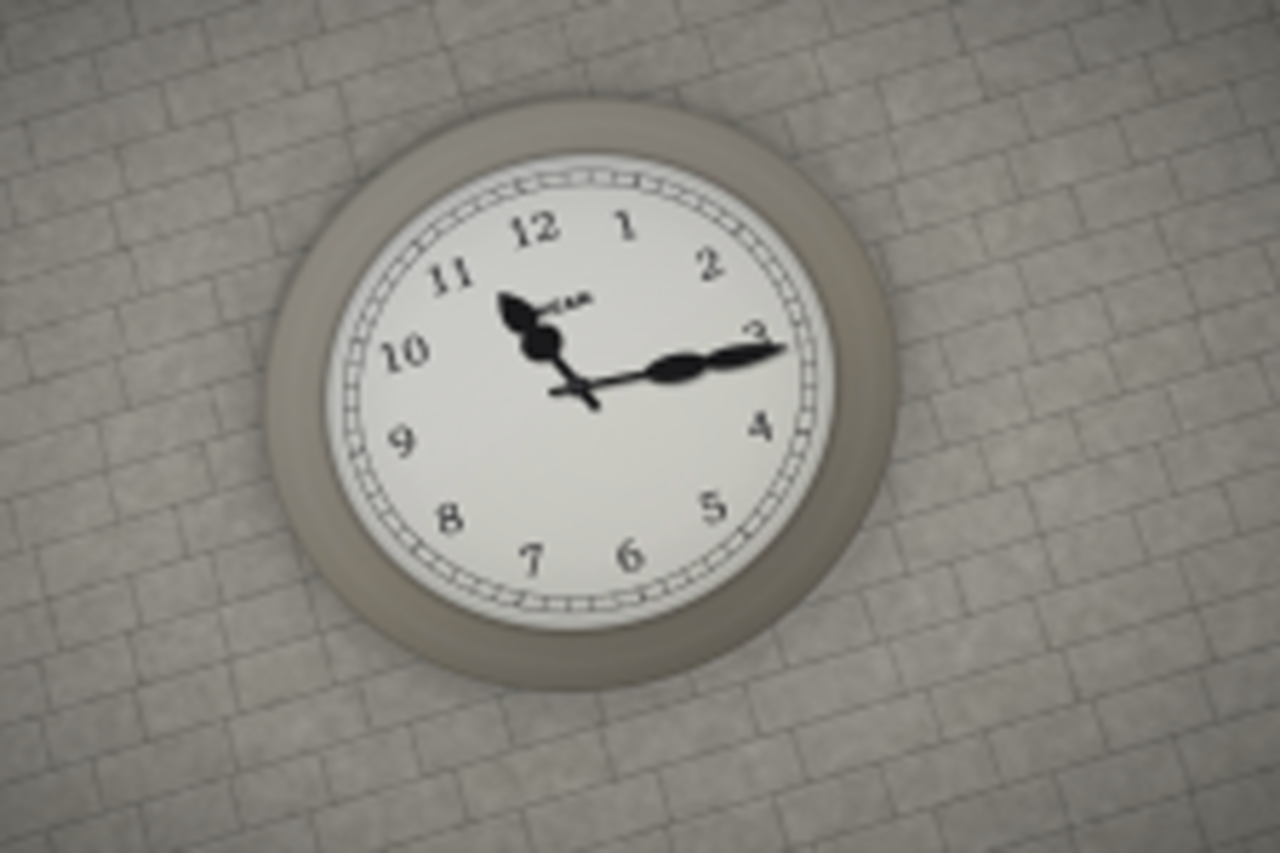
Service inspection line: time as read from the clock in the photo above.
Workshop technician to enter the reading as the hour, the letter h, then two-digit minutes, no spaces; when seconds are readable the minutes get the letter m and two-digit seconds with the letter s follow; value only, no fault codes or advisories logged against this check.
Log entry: 11h16
